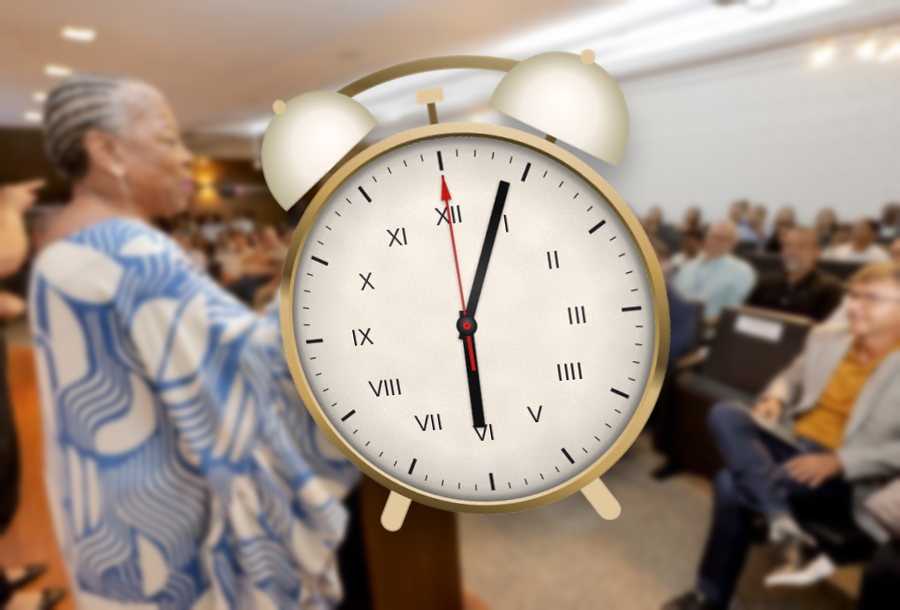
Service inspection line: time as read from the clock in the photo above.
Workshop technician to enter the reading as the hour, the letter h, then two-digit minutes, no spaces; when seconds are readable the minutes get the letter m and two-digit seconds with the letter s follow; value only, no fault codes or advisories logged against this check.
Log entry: 6h04m00s
